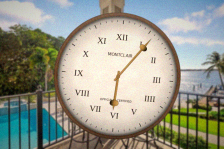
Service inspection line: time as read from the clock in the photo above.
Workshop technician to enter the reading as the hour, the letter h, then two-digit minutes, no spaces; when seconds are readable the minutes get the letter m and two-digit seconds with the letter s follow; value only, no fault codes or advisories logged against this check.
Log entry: 6h06
